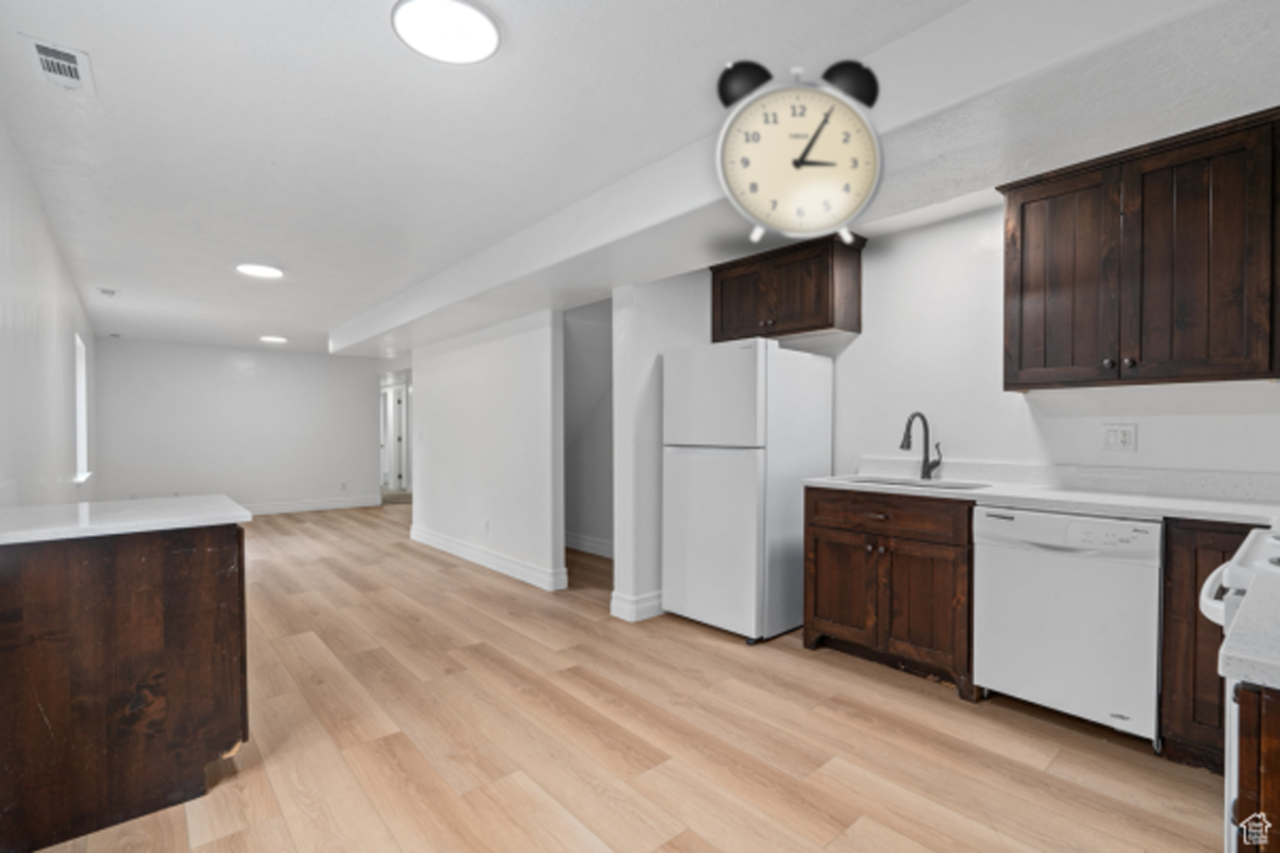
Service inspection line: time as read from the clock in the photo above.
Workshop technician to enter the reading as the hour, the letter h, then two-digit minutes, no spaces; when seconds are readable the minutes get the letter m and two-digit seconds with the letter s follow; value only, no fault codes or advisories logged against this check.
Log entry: 3h05
